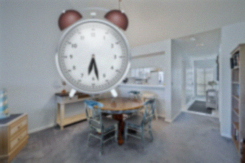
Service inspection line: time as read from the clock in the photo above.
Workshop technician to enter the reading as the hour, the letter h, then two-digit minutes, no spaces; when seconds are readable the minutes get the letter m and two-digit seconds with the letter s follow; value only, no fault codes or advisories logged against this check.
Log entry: 6h28
